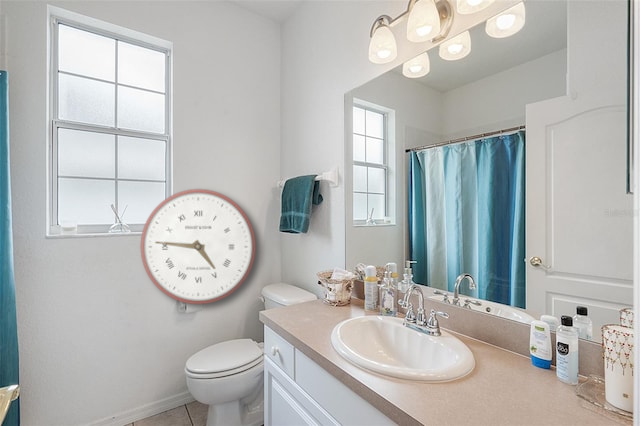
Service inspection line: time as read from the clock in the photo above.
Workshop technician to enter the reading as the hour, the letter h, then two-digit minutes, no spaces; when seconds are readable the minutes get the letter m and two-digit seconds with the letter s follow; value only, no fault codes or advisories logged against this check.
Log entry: 4h46
